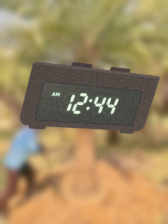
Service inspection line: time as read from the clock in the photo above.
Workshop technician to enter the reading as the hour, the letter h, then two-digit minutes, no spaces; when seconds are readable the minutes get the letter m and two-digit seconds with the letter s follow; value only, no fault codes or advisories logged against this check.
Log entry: 12h44
